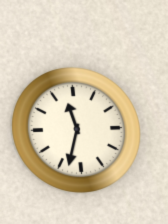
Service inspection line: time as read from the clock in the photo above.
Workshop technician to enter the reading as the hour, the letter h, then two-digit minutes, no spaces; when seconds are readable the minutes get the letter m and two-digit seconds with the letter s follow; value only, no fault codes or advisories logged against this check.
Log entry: 11h33
